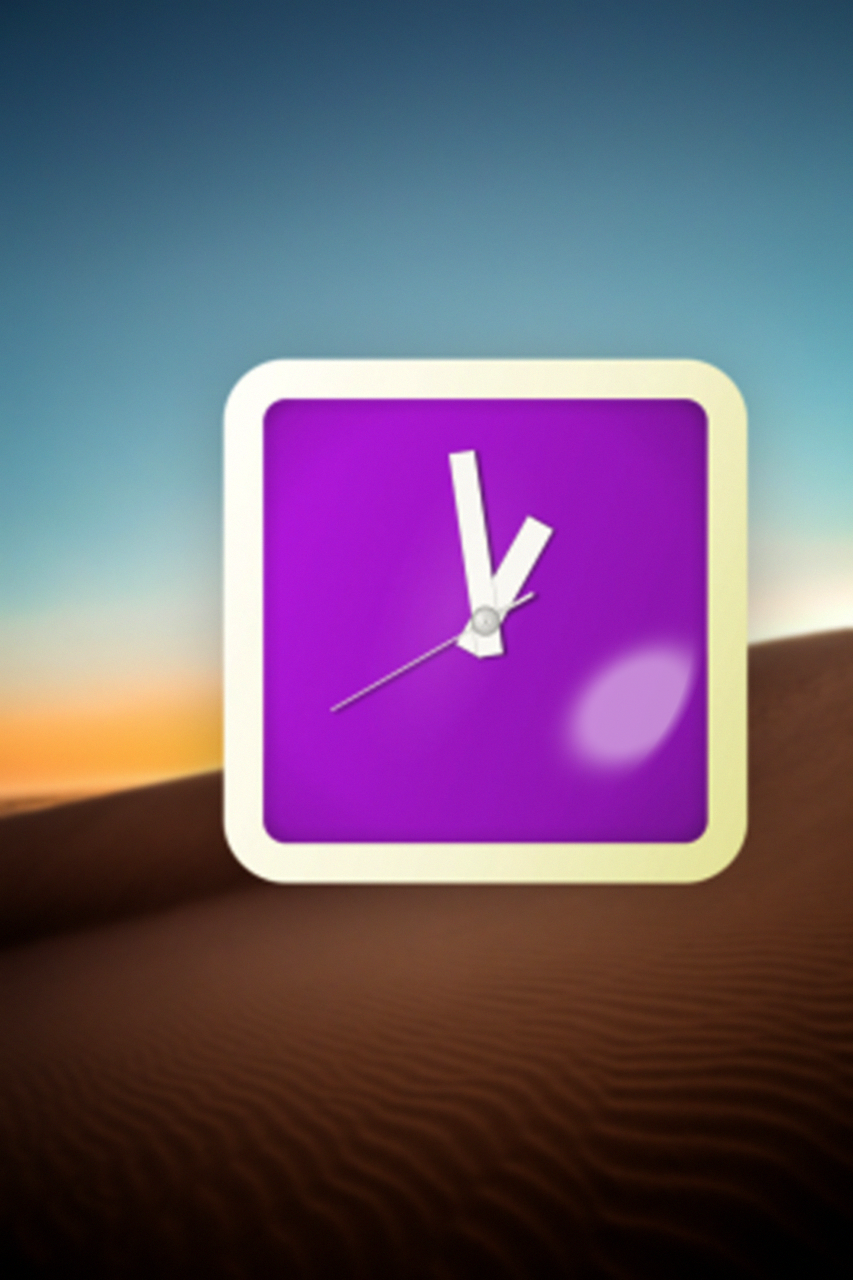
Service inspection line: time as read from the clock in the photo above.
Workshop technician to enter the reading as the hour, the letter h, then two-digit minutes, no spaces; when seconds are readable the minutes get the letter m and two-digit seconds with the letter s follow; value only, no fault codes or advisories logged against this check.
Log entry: 12h58m40s
